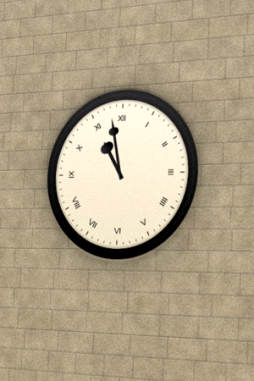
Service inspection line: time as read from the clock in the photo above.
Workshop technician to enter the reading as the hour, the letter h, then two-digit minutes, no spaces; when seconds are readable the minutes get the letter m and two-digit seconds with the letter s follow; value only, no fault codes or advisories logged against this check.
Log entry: 10h58
